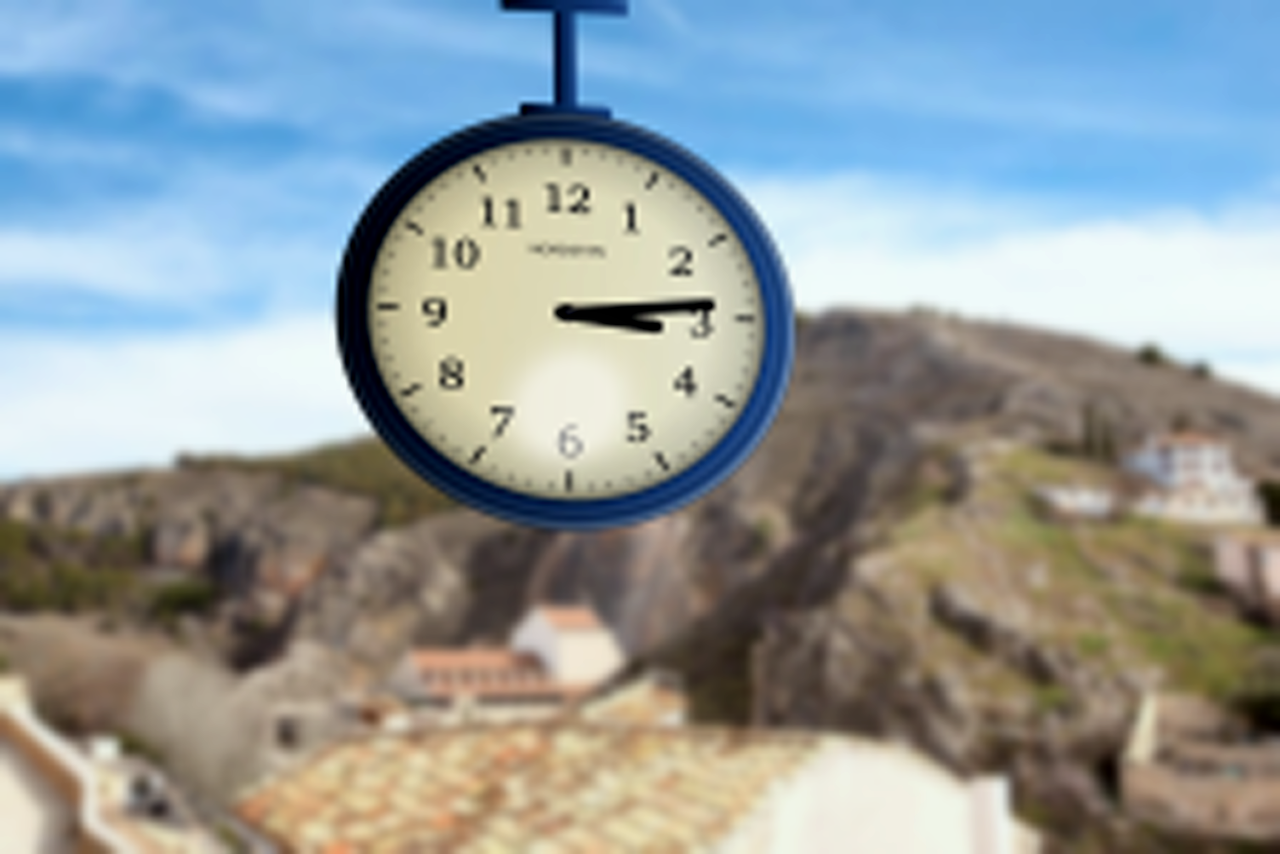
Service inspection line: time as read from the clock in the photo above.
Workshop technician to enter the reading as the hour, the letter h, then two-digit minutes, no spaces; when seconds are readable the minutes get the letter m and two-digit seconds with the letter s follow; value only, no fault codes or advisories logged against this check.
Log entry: 3h14
